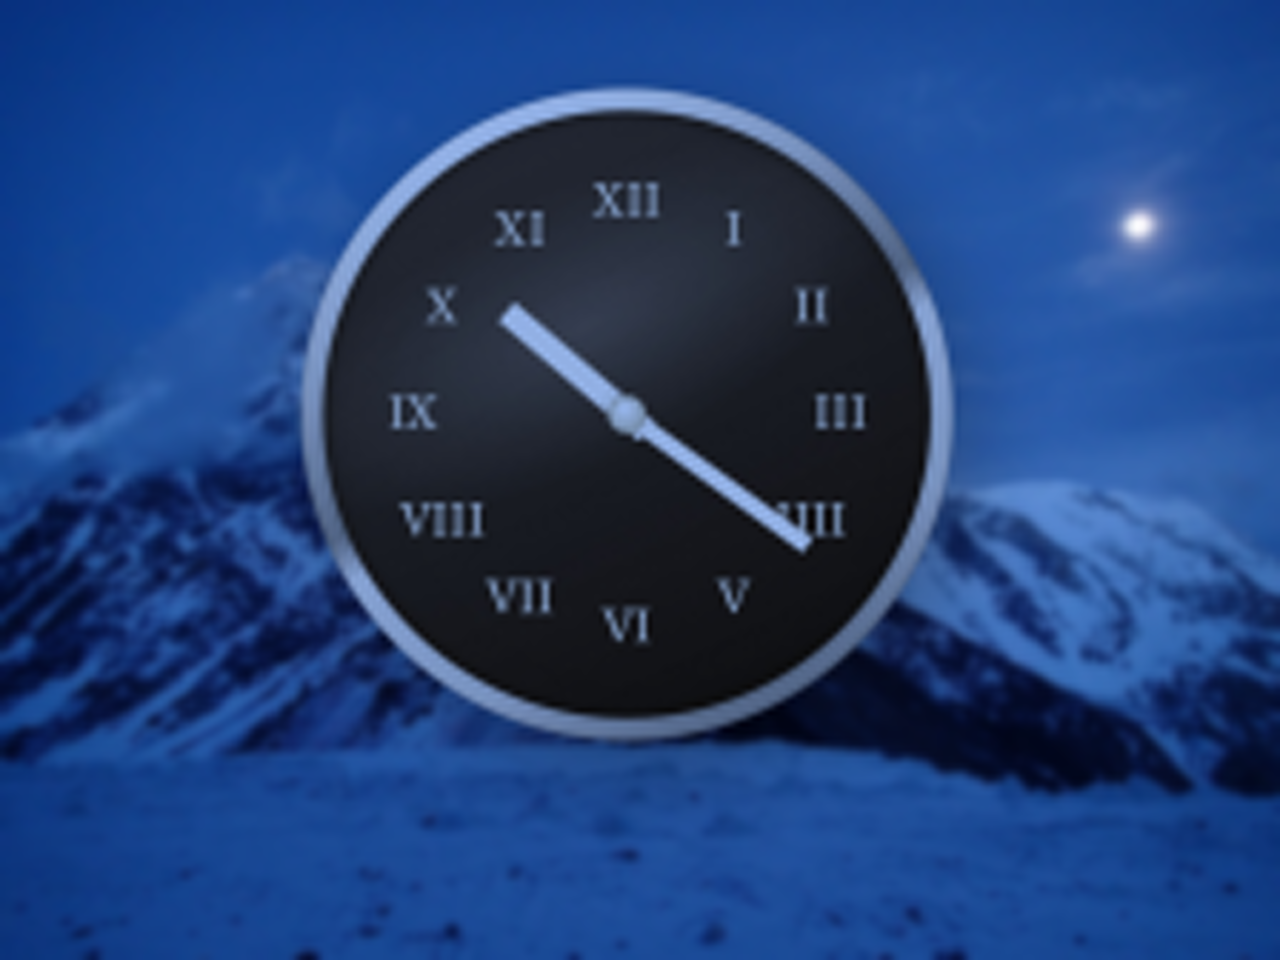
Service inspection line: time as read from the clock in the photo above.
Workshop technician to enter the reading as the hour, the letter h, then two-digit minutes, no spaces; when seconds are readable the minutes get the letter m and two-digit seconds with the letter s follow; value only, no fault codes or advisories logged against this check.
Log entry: 10h21
